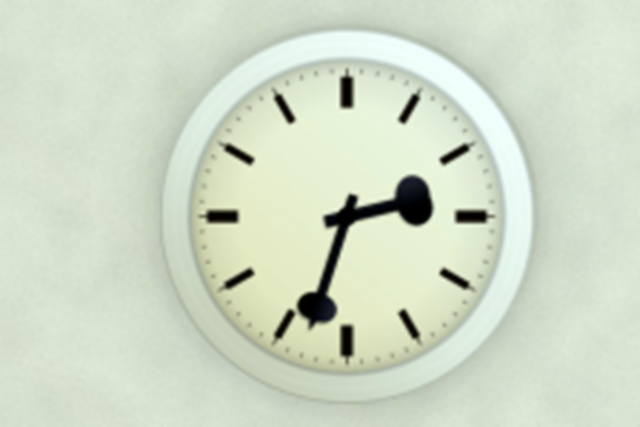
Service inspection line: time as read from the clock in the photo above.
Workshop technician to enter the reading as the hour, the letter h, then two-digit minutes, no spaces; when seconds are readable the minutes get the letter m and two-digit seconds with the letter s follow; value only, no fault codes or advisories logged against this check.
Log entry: 2h33
